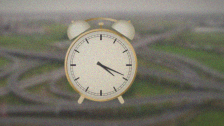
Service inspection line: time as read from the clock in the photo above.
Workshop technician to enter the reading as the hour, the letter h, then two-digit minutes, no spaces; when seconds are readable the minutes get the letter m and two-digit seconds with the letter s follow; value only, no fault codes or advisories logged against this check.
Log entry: 4h19
